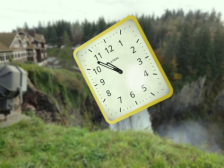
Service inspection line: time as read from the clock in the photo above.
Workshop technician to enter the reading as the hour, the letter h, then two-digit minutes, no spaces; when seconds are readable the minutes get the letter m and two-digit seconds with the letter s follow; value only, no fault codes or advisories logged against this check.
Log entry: 10h53
